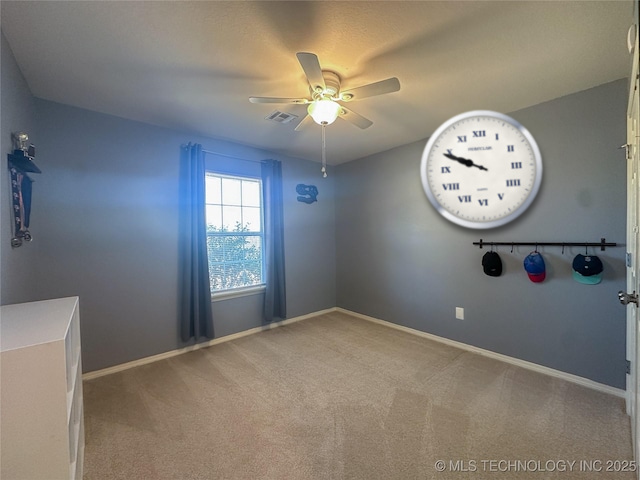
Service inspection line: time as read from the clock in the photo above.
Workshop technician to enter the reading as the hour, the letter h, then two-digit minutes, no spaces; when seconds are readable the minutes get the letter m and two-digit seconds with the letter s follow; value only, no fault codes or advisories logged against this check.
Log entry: 9h49
